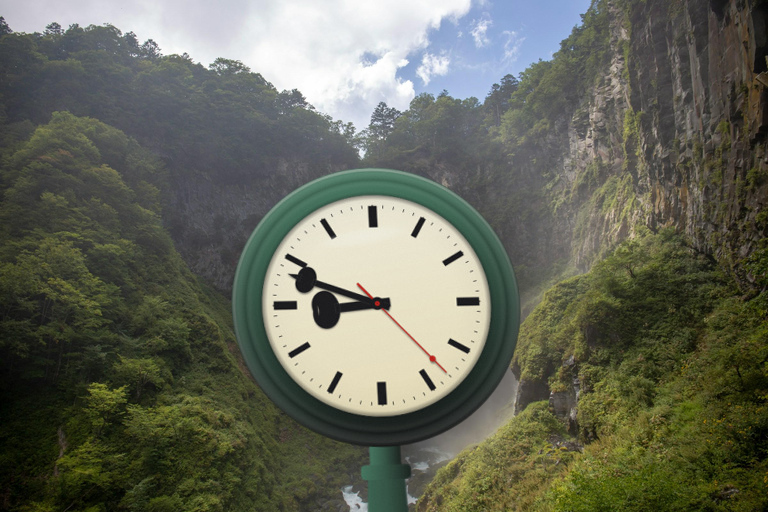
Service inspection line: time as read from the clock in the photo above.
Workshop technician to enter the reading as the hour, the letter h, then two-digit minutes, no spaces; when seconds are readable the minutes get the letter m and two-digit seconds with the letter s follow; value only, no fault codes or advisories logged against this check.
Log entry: 8h48m23s
